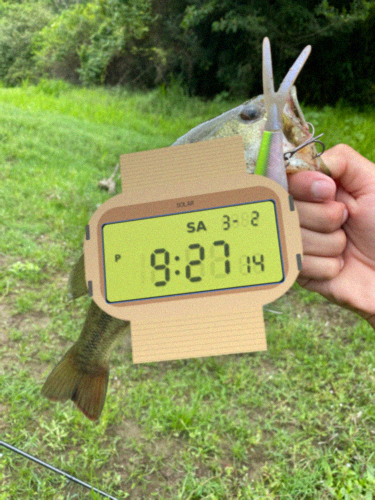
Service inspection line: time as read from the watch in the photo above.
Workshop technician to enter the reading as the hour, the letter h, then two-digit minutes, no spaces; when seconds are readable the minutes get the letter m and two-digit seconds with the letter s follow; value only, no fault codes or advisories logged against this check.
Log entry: 9h27m14s
